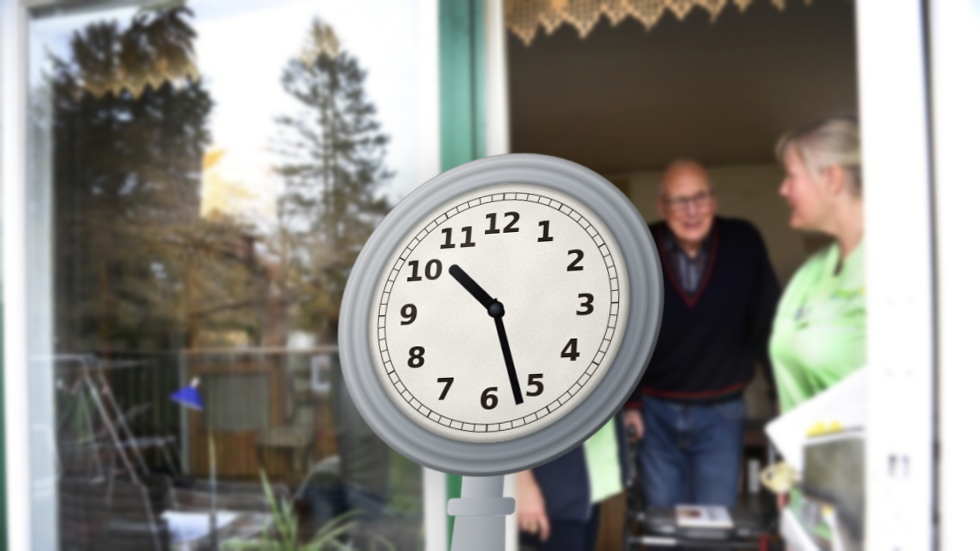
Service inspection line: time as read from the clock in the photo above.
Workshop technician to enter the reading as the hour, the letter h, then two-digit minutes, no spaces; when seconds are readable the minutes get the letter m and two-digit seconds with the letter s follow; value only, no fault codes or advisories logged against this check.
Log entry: 10h27
